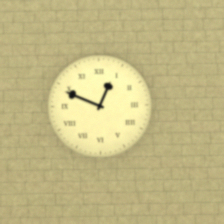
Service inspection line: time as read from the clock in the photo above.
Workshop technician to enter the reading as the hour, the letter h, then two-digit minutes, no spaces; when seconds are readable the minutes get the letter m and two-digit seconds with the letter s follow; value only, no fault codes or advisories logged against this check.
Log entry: 12h49
